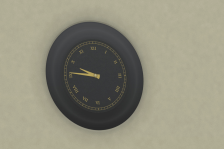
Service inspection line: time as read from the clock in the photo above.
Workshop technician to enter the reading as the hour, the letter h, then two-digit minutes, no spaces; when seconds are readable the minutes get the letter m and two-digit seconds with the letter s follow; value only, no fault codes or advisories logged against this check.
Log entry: 9h46
